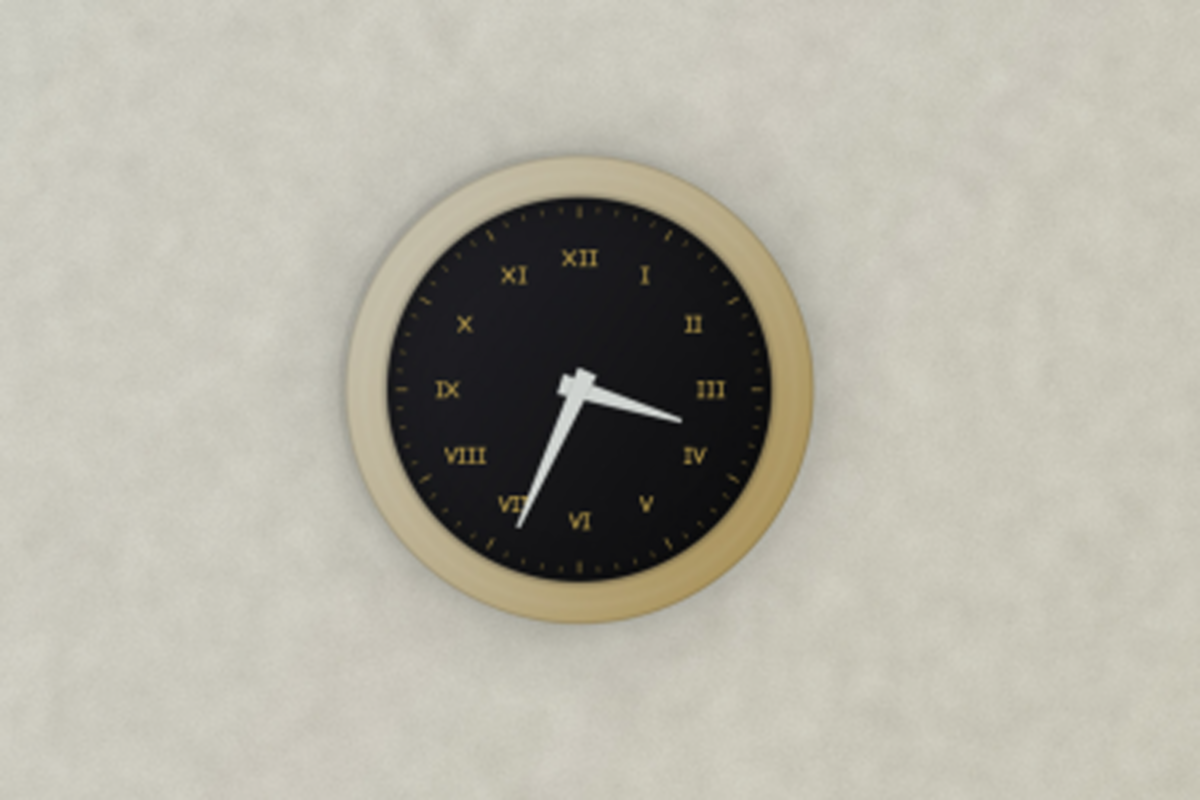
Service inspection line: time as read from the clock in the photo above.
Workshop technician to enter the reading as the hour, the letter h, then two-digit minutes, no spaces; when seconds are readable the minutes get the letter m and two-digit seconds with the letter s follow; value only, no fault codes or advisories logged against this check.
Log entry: 3h34
